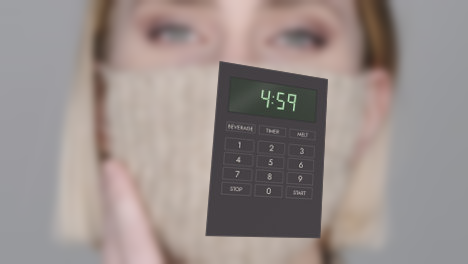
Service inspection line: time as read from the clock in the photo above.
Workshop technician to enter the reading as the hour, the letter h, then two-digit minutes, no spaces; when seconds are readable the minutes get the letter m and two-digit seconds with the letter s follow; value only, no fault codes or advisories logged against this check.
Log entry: 4h59
